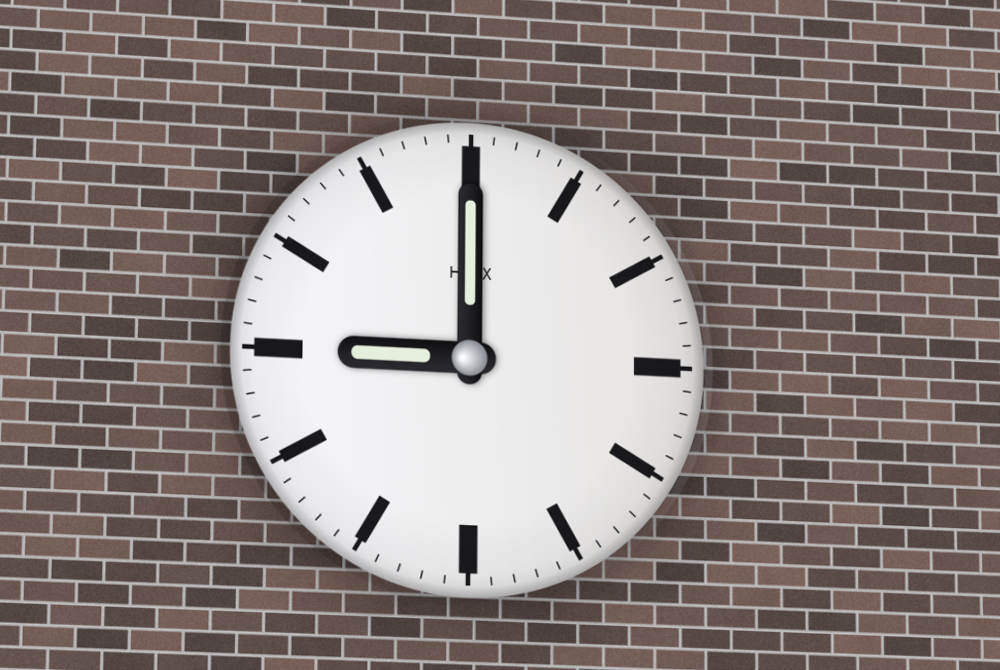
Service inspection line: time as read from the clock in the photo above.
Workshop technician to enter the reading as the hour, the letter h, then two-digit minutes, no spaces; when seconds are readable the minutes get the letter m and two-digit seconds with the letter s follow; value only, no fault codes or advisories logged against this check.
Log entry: 9h00
